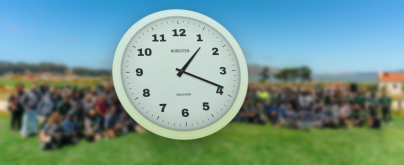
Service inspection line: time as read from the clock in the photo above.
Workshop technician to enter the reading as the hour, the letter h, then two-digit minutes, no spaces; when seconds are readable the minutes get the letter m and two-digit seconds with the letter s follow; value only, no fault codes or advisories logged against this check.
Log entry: 1h19
